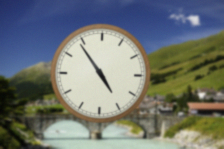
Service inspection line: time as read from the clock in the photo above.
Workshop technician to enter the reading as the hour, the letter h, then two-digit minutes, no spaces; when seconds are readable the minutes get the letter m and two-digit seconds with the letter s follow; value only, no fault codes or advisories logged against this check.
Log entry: 4h54
